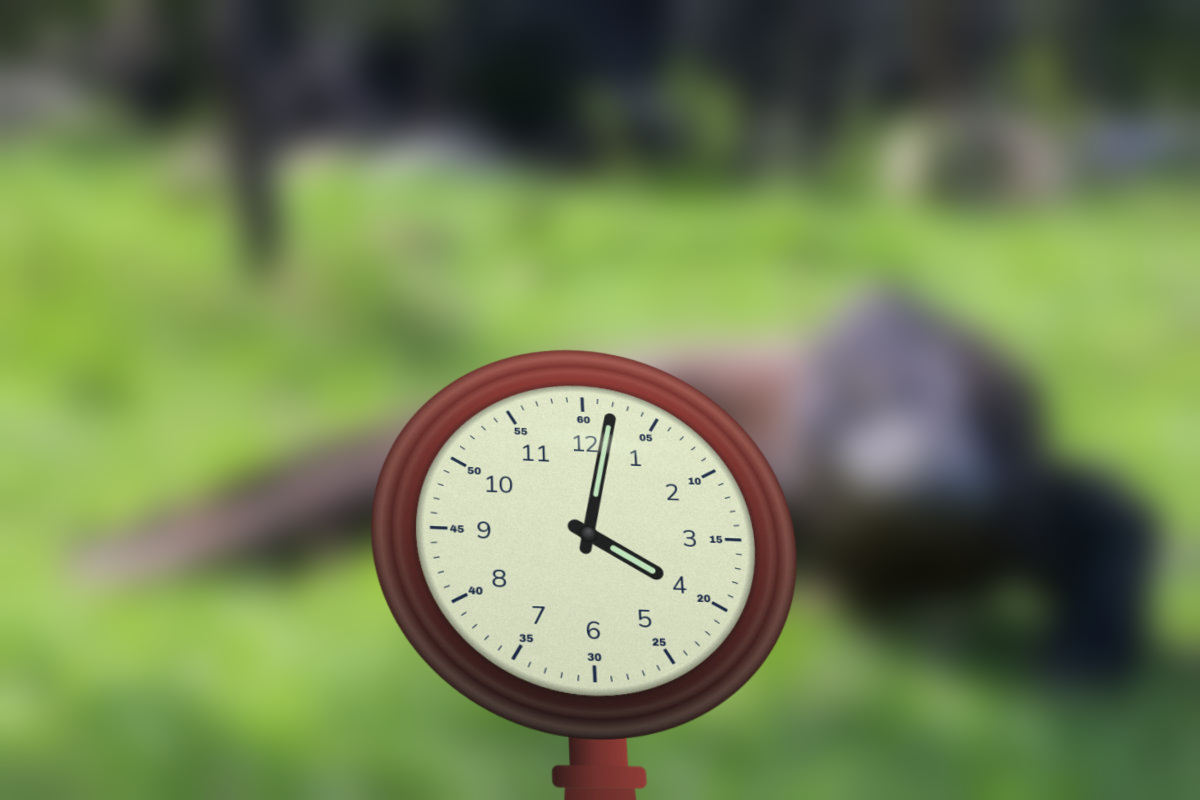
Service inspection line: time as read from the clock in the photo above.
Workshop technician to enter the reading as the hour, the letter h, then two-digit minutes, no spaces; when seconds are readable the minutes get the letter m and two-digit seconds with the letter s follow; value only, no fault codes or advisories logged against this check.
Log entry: 4h02
